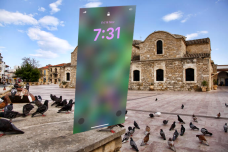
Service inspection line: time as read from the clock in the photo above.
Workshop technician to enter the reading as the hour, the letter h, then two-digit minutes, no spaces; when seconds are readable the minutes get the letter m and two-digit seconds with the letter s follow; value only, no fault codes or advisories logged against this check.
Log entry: 7h31
